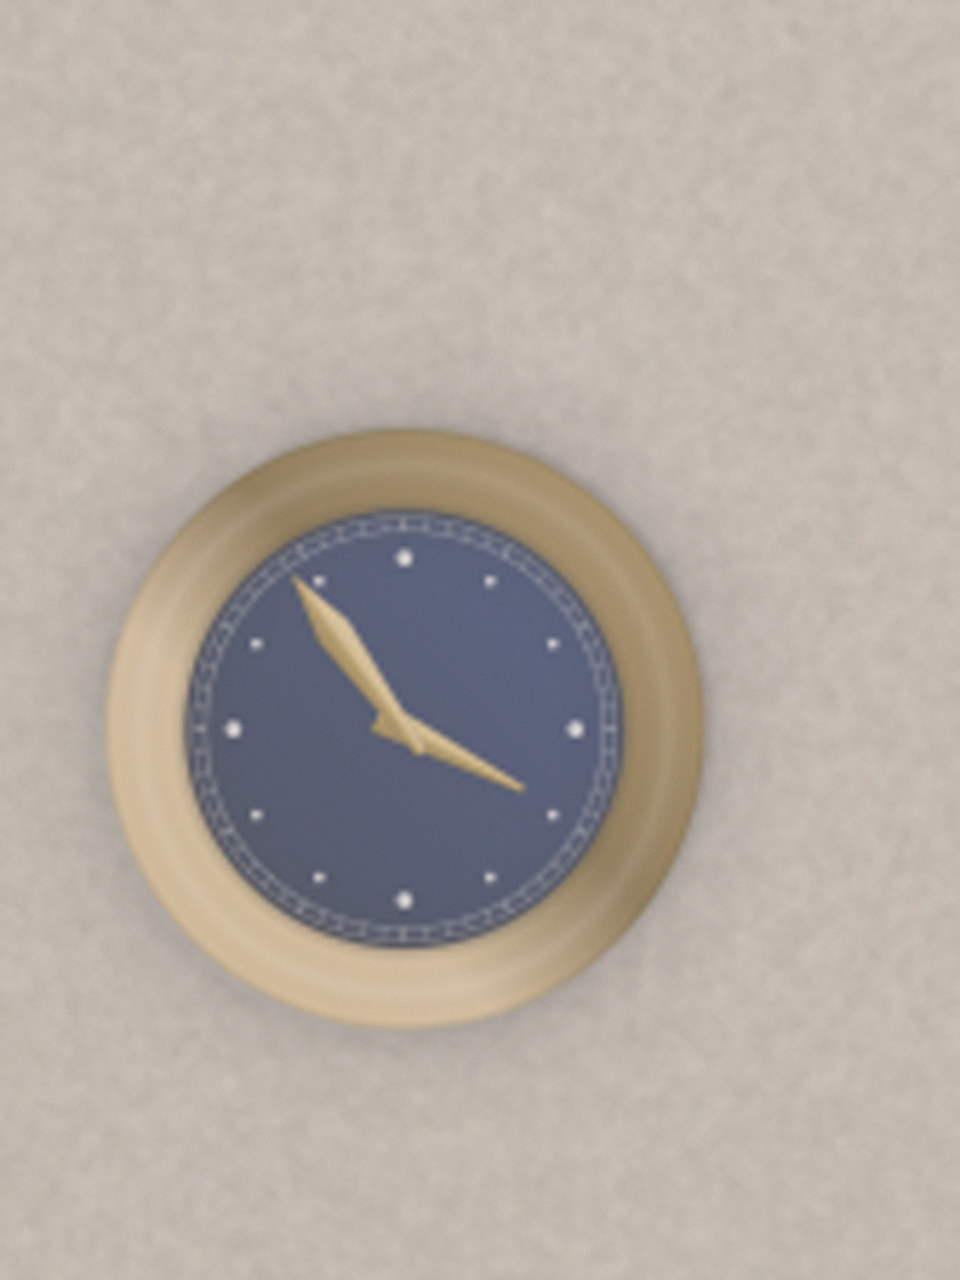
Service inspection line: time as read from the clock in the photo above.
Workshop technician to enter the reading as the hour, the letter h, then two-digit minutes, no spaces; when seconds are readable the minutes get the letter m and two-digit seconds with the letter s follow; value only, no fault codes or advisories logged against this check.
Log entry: 3h54
